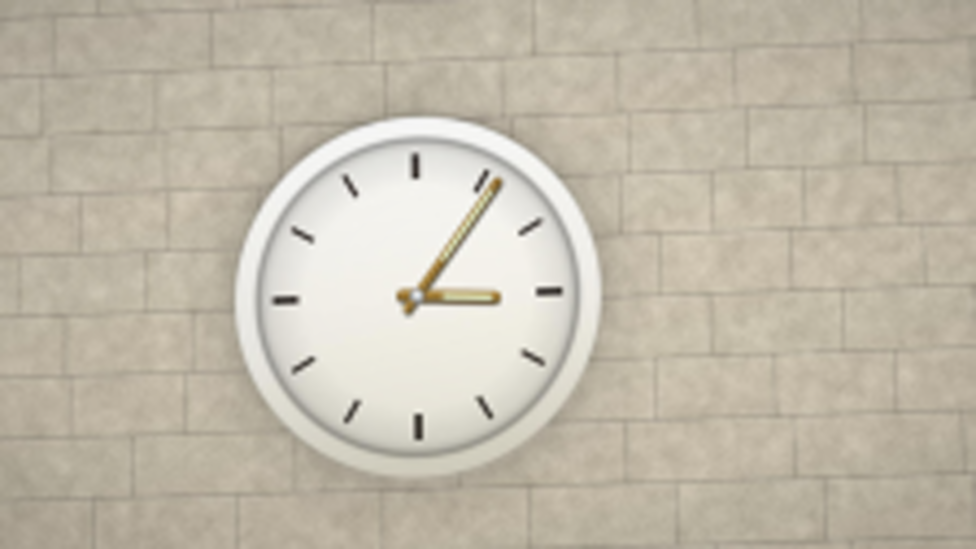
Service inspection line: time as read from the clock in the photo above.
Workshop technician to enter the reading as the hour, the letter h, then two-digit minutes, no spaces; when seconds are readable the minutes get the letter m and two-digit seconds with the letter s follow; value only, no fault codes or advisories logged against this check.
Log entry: 3h06
